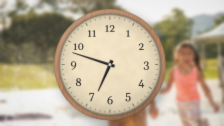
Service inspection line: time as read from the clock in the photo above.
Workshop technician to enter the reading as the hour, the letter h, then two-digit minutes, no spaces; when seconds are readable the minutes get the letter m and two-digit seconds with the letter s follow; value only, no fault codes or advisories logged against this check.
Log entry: 6h48
